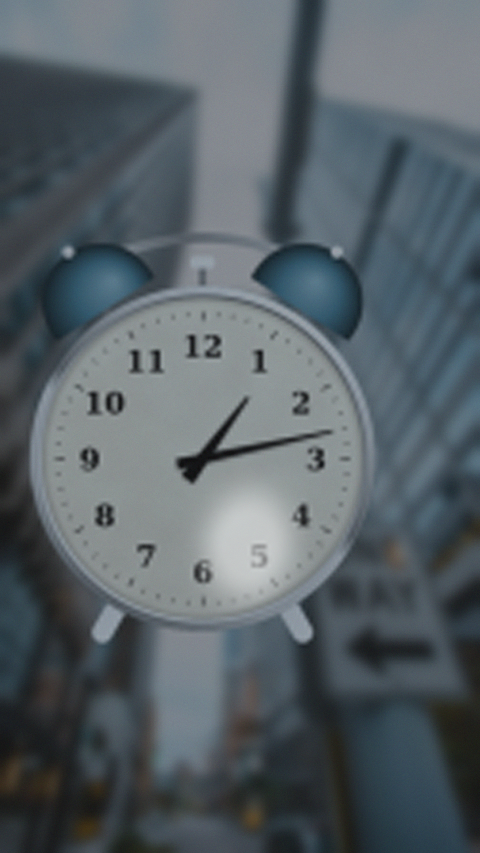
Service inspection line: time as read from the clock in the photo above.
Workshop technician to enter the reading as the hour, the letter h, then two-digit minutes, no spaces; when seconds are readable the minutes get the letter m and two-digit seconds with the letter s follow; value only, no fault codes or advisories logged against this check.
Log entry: 1h13
